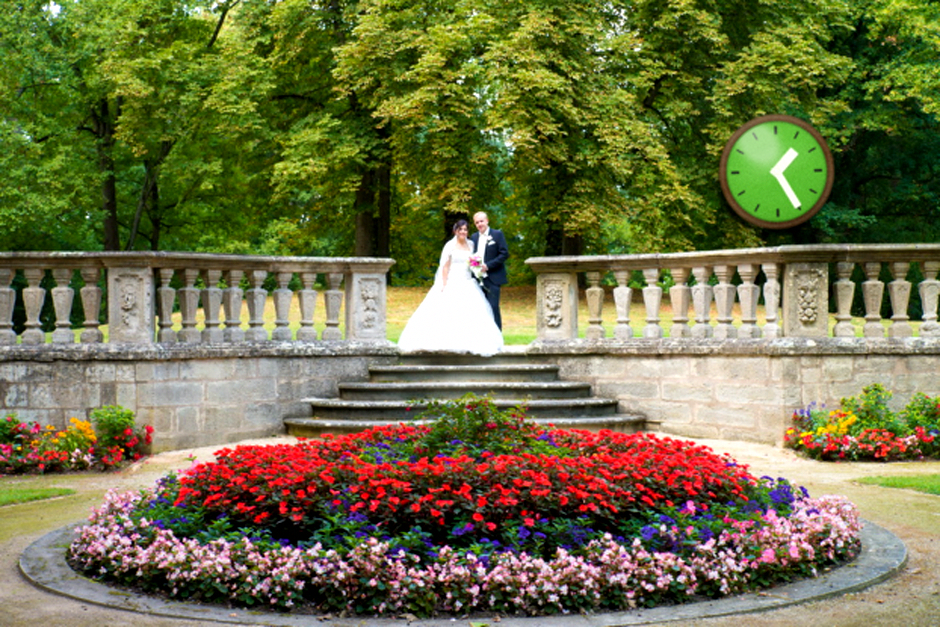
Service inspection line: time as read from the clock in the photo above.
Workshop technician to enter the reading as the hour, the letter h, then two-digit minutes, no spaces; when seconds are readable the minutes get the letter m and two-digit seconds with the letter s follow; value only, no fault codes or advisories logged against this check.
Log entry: 1h25
